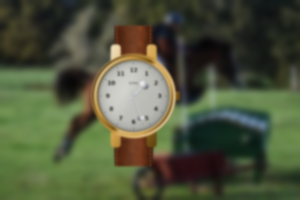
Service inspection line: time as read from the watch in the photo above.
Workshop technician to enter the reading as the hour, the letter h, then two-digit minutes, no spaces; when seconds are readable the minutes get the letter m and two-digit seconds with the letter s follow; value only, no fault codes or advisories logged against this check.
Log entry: 1h27
